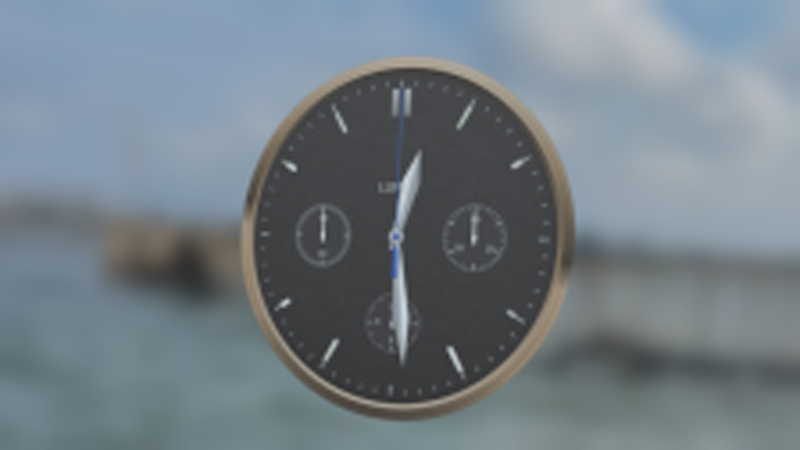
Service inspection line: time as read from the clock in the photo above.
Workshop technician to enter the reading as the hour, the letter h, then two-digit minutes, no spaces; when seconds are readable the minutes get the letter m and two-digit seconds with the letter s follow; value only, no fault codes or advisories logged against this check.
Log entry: 12h29
